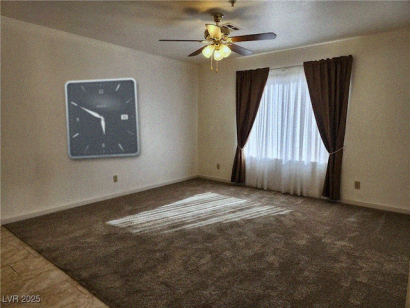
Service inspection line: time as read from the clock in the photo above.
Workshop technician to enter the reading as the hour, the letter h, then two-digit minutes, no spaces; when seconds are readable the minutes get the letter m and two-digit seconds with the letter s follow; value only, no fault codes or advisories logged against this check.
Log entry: 5h50
